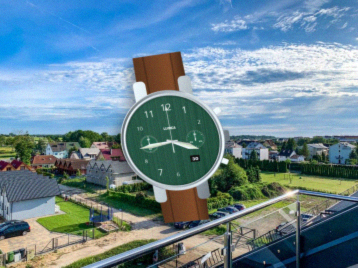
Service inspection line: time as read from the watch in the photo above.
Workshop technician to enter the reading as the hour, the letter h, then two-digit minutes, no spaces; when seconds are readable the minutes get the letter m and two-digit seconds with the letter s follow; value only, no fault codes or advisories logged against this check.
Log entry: 3h44
